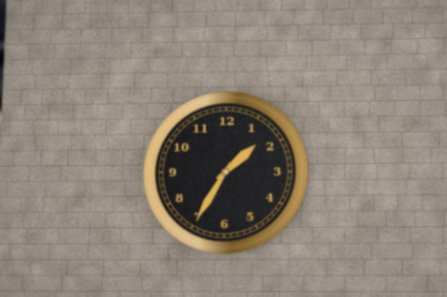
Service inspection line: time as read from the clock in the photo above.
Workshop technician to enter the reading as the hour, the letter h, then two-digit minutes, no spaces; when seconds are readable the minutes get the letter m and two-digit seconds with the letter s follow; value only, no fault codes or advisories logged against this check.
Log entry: 1h35
